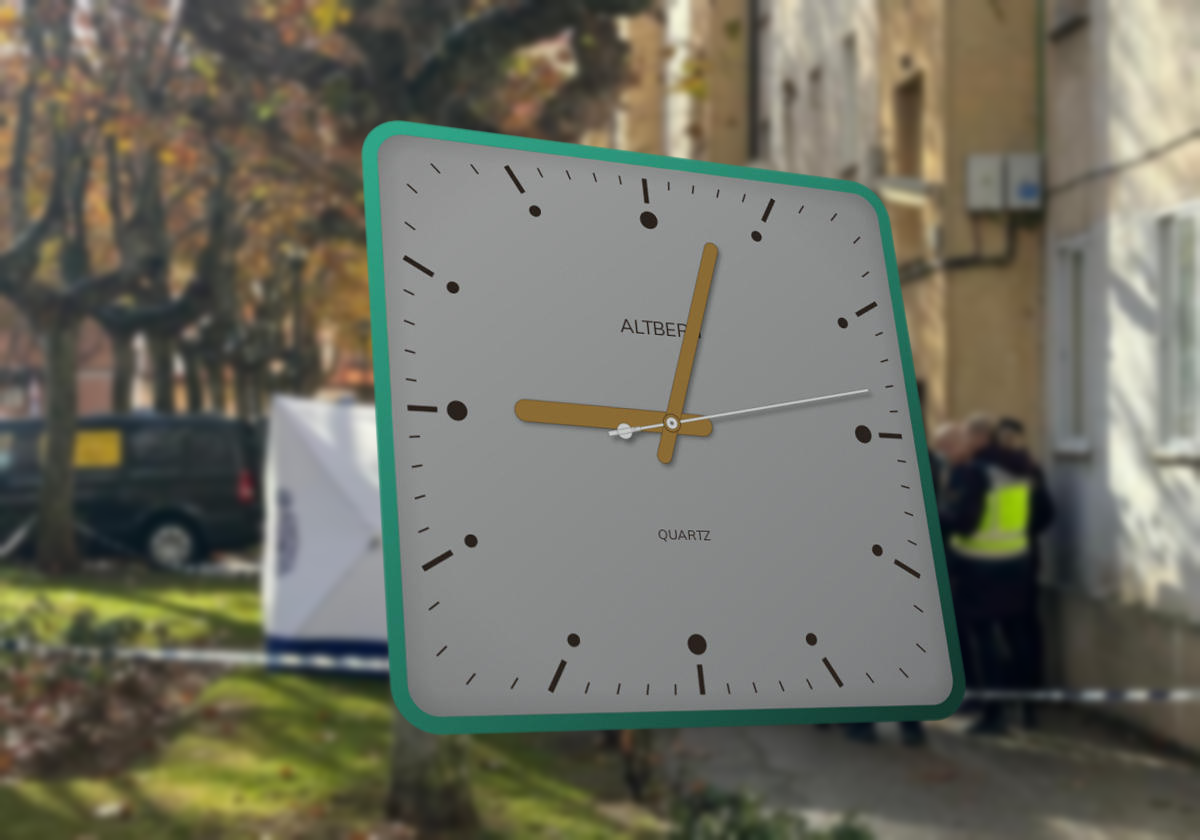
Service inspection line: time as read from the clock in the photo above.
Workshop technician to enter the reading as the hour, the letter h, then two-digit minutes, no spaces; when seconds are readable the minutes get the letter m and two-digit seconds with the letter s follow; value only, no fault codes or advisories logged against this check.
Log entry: 9h03m13s
